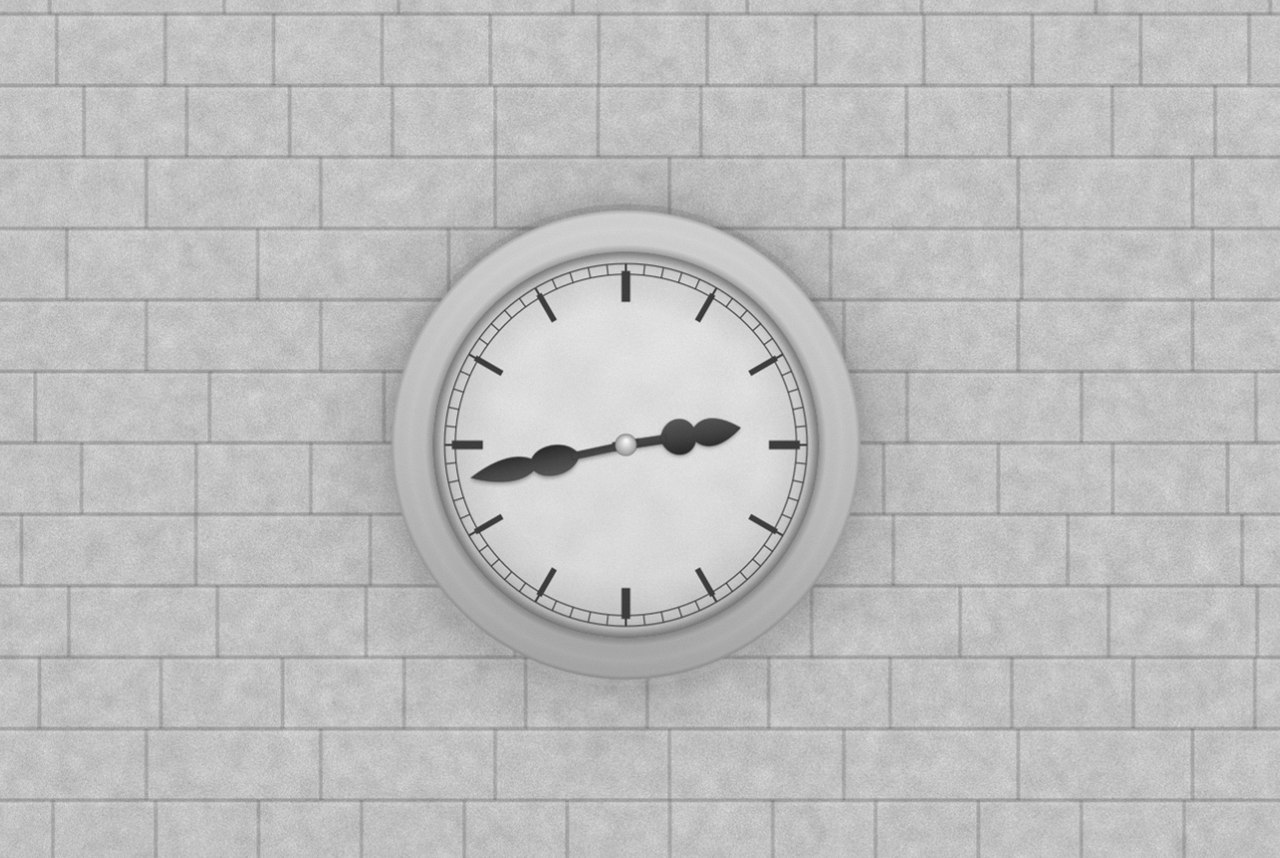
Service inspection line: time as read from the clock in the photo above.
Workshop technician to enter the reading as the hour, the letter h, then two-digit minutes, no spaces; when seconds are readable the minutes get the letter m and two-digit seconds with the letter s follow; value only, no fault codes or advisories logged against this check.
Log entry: 2h43
